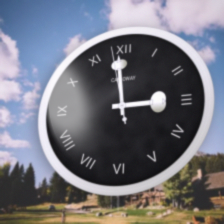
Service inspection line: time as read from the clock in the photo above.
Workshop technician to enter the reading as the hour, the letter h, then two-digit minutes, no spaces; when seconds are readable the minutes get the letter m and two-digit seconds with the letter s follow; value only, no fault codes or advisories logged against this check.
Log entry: 2h58m58s
